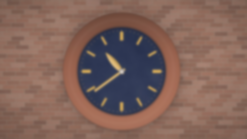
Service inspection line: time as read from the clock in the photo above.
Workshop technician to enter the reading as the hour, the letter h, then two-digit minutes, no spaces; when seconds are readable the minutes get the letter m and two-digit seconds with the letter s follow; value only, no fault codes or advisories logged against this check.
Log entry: 10h39
